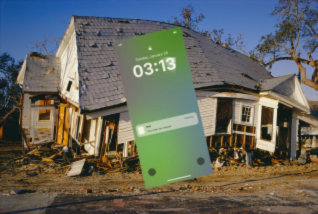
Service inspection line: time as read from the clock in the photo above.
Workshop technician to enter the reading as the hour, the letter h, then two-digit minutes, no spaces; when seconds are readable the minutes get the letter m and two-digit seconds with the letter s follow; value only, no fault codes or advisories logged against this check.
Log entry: 3h13
